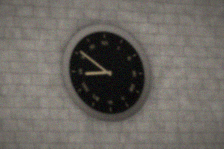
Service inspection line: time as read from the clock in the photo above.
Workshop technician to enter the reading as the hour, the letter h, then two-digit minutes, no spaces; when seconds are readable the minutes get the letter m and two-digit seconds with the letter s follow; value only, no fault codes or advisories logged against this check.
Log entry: 8h51
